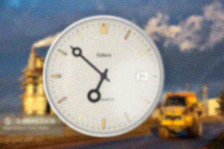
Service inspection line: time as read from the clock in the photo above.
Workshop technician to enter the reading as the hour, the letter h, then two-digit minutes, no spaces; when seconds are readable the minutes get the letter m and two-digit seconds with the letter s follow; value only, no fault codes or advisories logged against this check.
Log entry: 6h52
